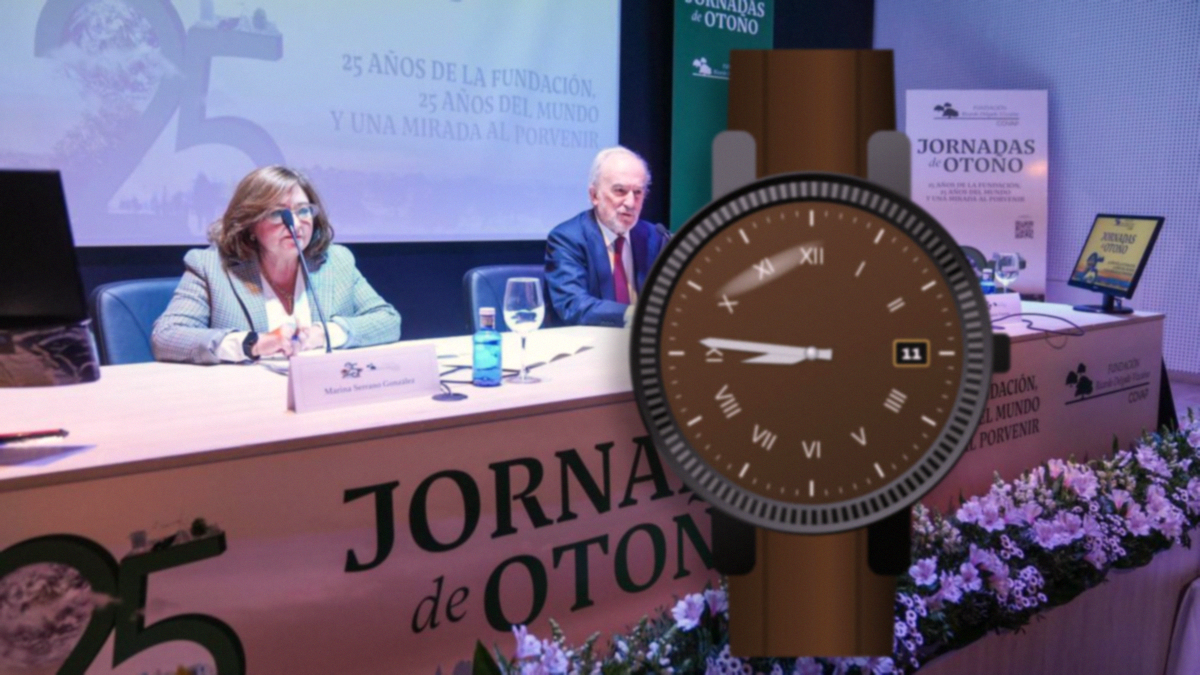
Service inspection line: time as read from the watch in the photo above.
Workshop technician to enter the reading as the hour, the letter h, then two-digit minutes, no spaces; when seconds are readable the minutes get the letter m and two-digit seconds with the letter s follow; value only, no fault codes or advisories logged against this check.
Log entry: 8h46
